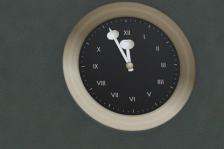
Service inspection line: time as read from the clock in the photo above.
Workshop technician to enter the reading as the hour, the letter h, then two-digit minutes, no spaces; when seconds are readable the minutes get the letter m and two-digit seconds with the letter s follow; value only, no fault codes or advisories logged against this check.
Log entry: 11h56
